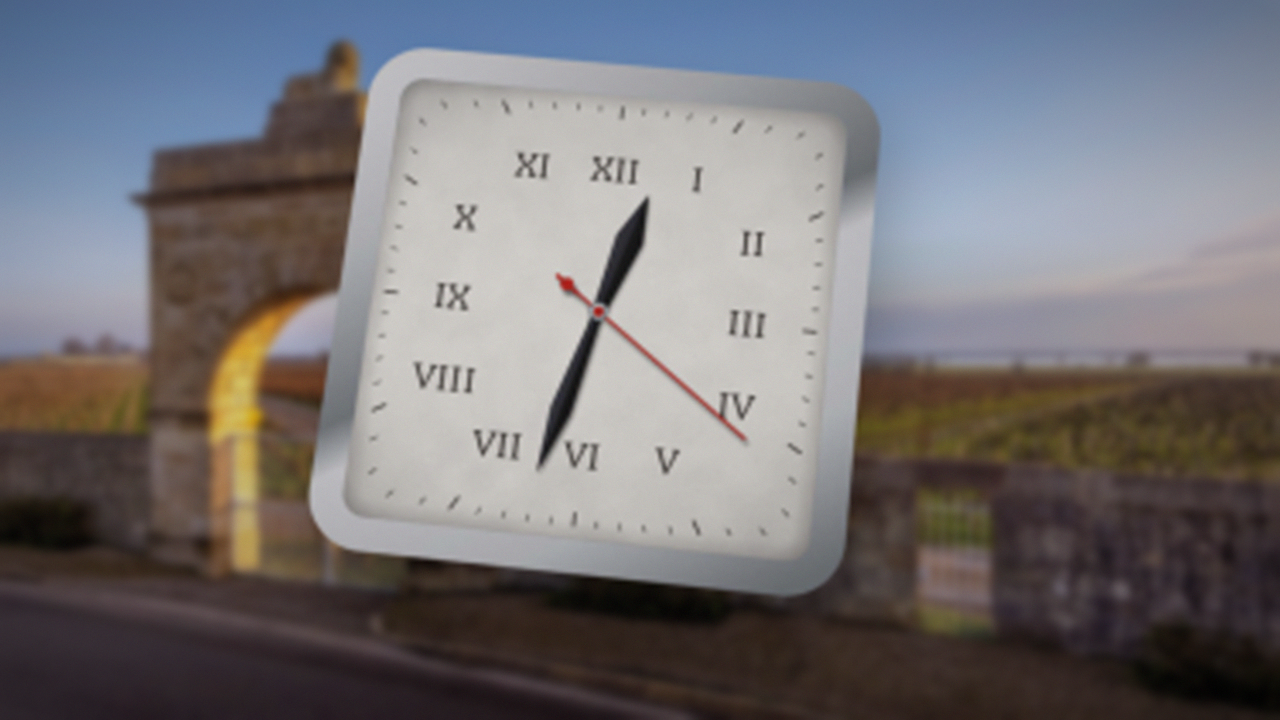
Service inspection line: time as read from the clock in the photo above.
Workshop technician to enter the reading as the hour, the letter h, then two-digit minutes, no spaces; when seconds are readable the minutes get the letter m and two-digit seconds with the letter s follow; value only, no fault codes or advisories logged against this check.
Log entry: 12h32m21s
